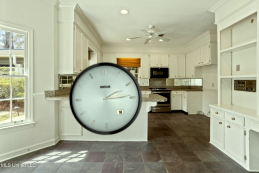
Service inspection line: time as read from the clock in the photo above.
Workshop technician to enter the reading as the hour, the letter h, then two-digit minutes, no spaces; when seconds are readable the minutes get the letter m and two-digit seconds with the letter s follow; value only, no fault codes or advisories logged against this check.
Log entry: 2h14
